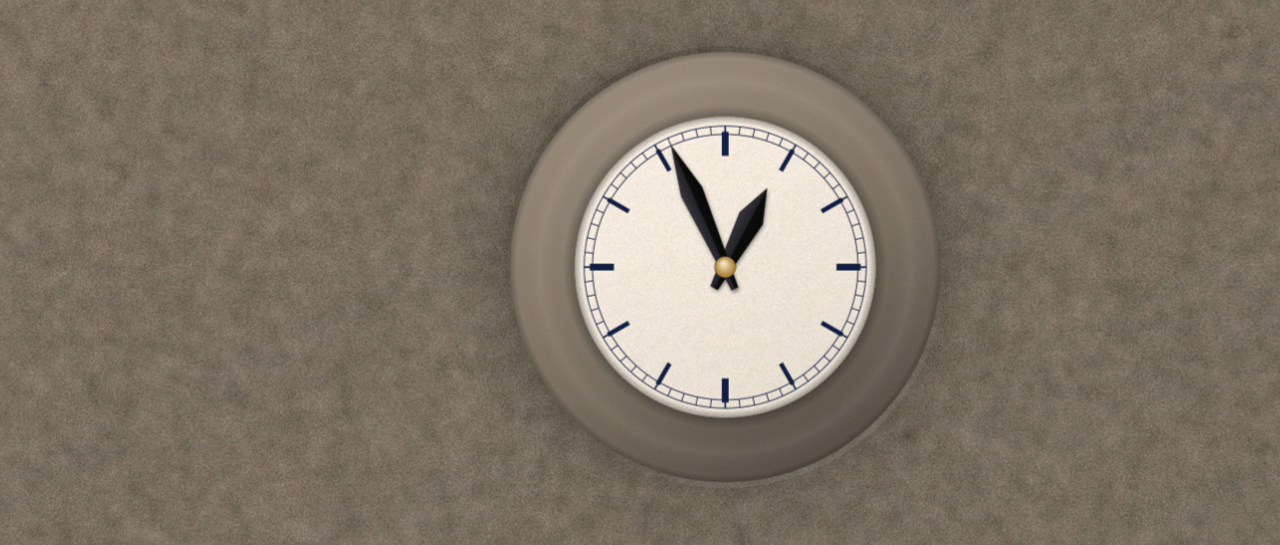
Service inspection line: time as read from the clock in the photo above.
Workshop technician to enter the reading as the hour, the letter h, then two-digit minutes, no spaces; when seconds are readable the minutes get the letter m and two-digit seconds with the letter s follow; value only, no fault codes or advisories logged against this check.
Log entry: 12h56
